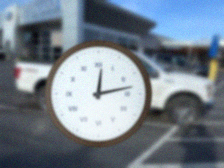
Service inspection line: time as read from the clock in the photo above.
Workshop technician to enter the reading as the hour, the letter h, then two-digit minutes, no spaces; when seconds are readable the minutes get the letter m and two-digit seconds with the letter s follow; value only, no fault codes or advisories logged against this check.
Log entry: 12h13
